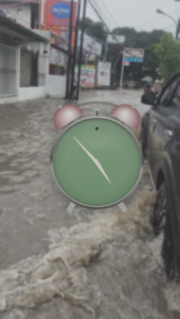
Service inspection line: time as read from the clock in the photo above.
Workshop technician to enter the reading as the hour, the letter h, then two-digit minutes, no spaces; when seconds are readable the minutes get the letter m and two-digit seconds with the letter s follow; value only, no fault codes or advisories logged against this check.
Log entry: 4h53
